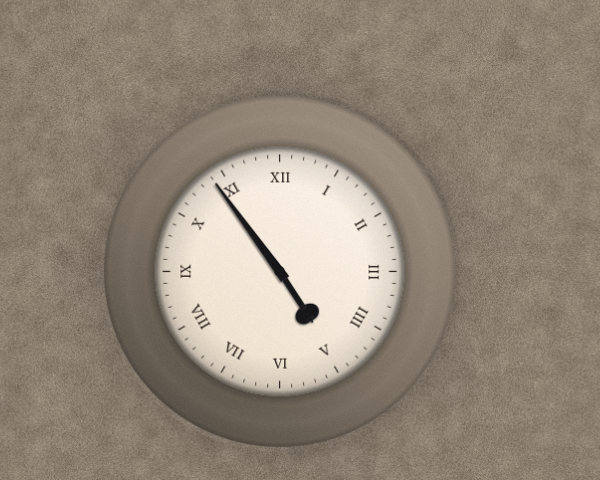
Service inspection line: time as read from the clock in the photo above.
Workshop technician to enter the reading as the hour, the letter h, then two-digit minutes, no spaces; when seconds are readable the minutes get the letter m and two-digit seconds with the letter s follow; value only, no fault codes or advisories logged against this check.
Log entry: 4h54
